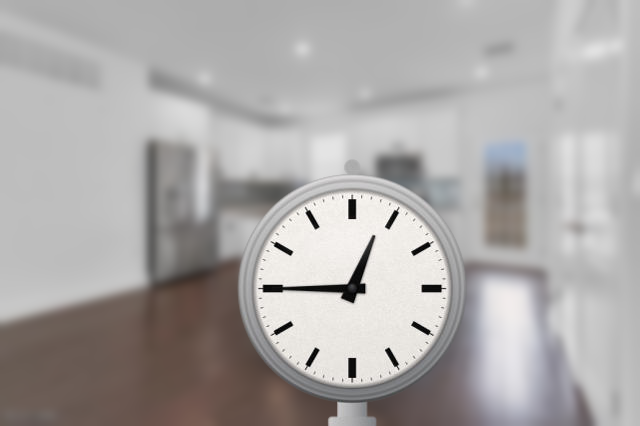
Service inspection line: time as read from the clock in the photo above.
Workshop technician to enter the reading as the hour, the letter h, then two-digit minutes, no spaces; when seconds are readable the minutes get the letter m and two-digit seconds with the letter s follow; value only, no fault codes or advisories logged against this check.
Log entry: 12h45
